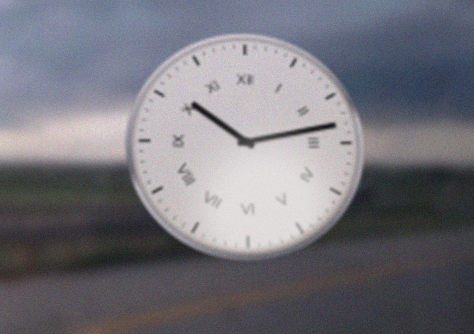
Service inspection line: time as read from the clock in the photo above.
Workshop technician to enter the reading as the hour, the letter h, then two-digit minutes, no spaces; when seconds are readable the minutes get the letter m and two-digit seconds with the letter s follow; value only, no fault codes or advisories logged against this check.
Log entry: 10h13
